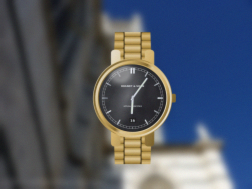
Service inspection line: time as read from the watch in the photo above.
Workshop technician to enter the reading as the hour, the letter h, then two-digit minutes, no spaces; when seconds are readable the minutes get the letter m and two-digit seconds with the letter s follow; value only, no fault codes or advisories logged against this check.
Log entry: 6h06
